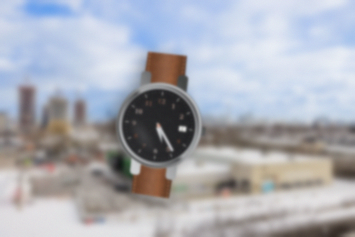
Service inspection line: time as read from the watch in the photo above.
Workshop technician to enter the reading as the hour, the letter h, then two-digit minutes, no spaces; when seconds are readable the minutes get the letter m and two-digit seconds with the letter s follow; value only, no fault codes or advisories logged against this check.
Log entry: 5h24
